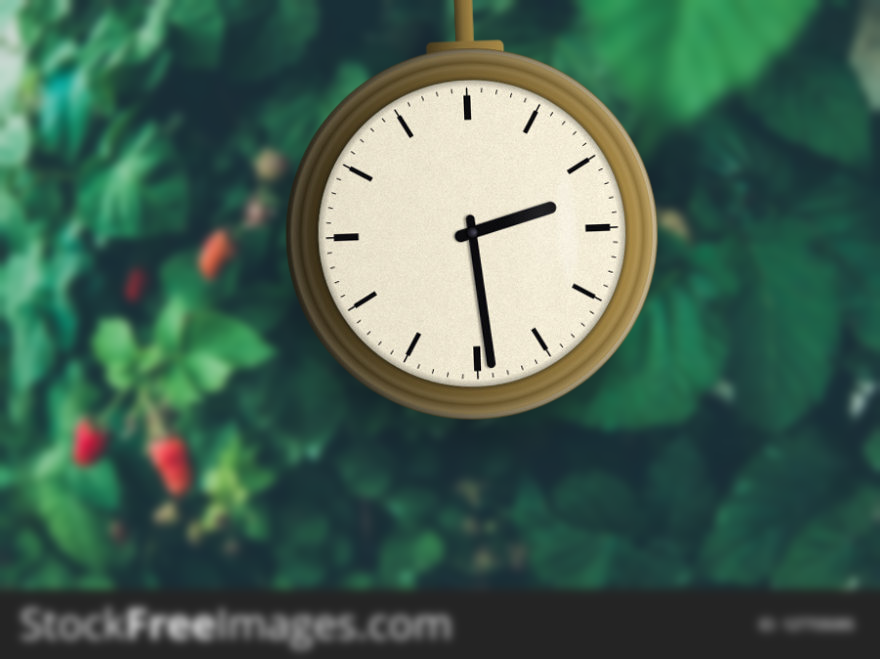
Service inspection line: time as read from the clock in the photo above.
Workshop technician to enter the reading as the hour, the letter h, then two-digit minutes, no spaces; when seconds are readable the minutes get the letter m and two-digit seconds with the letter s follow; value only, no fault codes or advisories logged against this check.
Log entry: 2h29
